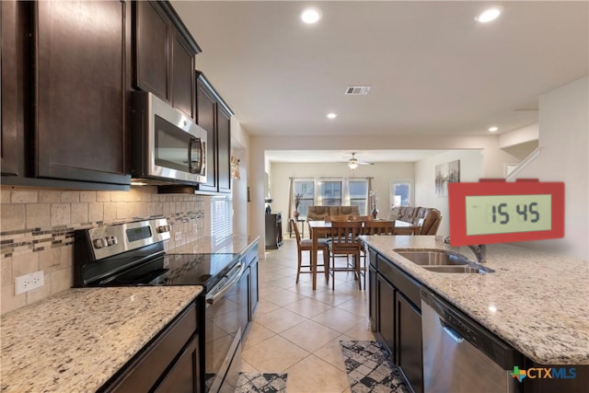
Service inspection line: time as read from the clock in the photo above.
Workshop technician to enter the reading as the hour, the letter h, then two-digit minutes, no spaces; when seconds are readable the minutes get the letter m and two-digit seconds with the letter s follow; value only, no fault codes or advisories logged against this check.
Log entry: 15h45
